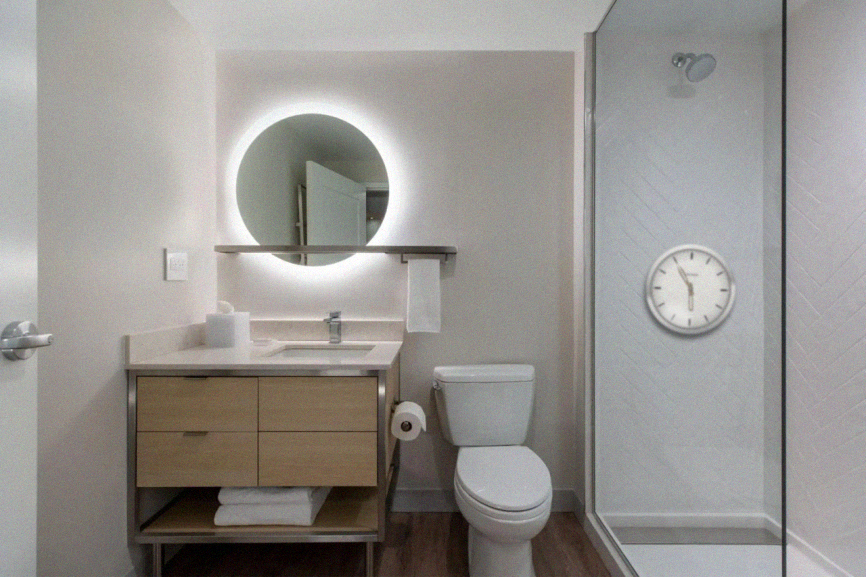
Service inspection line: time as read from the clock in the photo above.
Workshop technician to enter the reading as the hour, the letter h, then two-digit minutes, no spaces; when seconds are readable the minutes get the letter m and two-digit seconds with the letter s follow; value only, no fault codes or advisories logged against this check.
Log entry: 5h55
